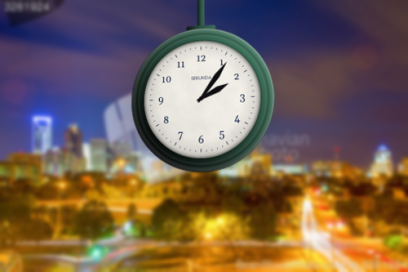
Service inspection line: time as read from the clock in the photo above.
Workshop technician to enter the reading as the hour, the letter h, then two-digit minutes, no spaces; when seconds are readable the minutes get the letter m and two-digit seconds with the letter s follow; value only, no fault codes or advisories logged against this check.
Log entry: 2h06
